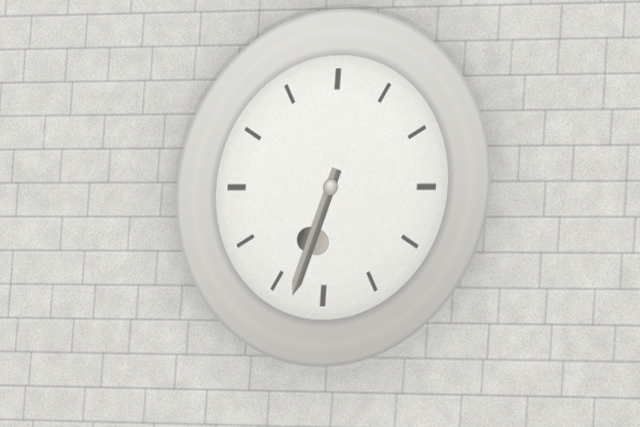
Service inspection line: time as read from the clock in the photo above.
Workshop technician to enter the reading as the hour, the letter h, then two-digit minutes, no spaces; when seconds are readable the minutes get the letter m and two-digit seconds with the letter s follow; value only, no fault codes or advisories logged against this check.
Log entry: 6h33
